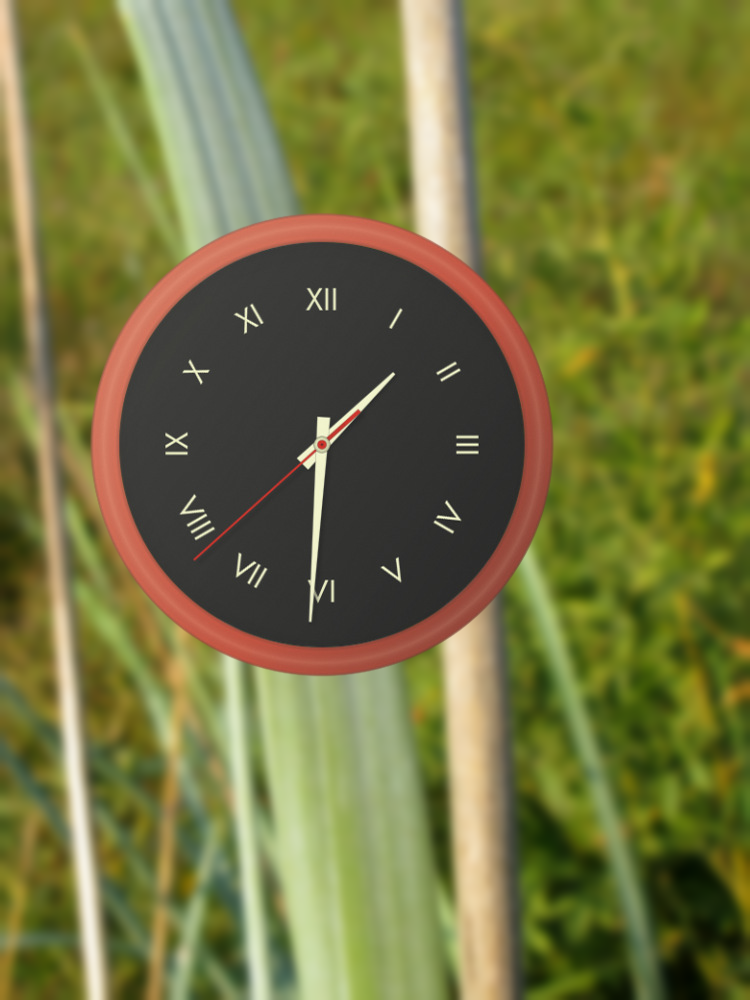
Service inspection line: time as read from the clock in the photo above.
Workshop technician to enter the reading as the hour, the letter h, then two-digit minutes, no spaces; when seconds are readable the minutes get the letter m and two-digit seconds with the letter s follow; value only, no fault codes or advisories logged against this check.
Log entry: 1h30m38s
